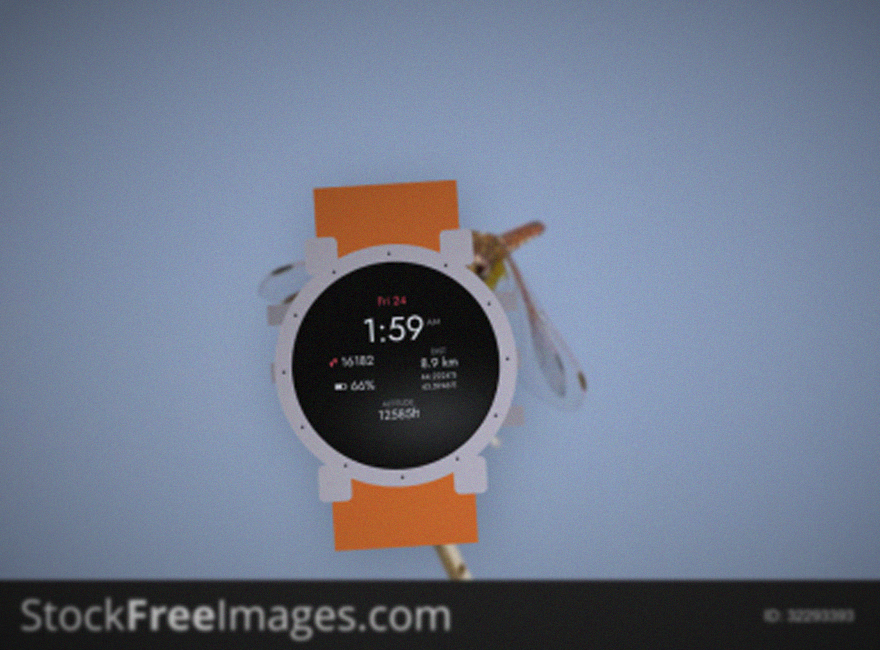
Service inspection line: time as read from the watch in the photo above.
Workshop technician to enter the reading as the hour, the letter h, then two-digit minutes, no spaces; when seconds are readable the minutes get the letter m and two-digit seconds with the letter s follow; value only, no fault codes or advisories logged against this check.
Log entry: 1h59
